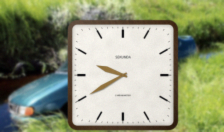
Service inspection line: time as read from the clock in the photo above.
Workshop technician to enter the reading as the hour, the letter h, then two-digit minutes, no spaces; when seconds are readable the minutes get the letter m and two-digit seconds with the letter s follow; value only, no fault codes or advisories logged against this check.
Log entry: 9h40
